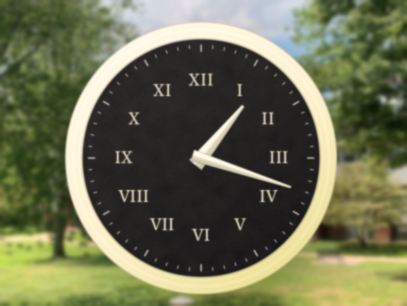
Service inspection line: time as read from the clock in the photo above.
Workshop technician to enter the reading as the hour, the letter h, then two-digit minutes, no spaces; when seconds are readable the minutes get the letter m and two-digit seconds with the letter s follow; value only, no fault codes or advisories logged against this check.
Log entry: 1h18
